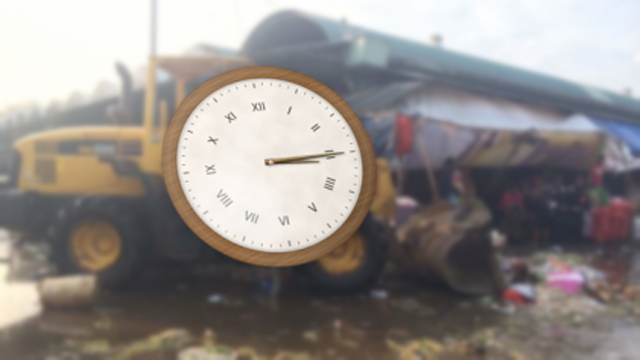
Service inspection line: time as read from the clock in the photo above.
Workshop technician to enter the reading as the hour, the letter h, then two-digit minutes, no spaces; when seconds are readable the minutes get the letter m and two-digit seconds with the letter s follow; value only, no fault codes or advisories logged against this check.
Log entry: 3h15
